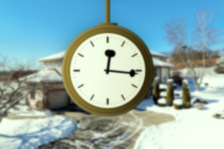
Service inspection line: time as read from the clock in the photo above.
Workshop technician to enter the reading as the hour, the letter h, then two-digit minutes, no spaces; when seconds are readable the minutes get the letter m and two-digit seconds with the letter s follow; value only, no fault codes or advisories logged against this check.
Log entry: 12h16
